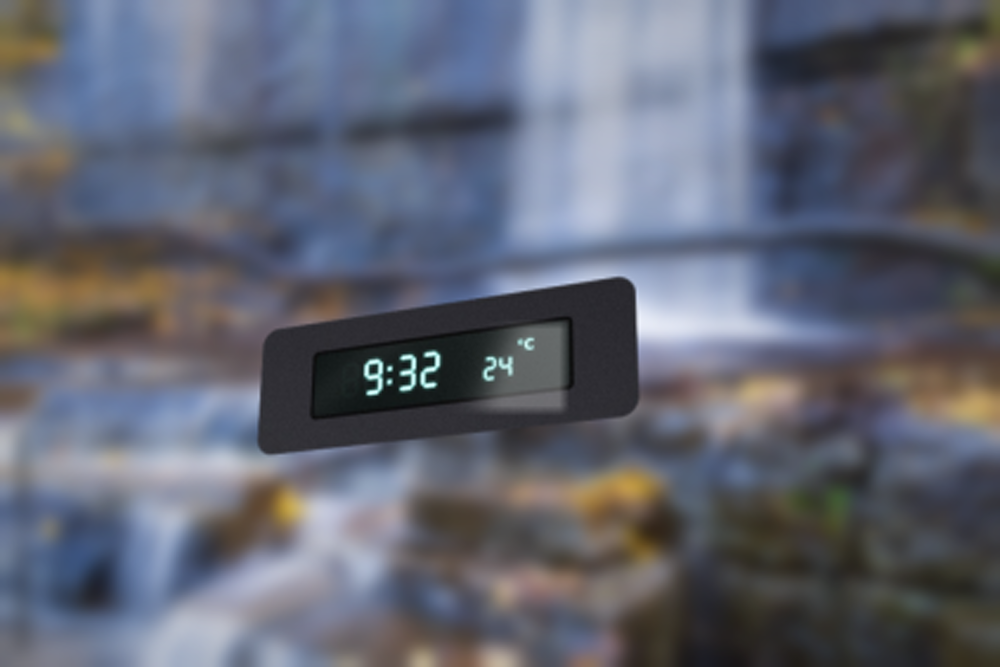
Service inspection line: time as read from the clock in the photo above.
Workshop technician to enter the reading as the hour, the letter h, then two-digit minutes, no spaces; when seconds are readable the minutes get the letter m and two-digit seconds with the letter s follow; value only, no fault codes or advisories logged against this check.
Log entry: 9h32
